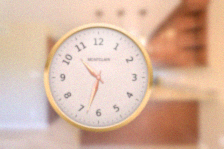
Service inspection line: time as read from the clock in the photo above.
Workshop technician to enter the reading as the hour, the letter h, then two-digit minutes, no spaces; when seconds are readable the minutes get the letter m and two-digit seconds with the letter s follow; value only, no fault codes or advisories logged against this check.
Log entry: 10h33
